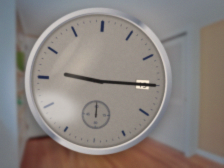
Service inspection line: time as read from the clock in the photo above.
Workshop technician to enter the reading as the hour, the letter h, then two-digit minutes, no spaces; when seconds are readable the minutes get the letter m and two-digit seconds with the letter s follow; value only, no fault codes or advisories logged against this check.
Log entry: 9h15
